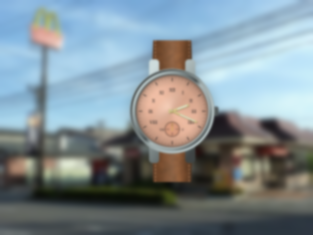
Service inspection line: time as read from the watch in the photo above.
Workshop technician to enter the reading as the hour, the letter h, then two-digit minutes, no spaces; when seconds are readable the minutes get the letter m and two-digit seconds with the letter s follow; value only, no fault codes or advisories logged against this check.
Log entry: 2h19
